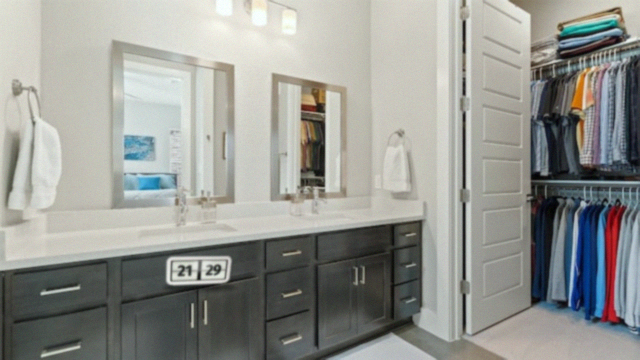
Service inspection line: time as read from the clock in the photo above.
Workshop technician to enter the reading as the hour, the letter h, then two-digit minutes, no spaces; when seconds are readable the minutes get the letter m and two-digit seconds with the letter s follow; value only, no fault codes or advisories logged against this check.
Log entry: 21h29
